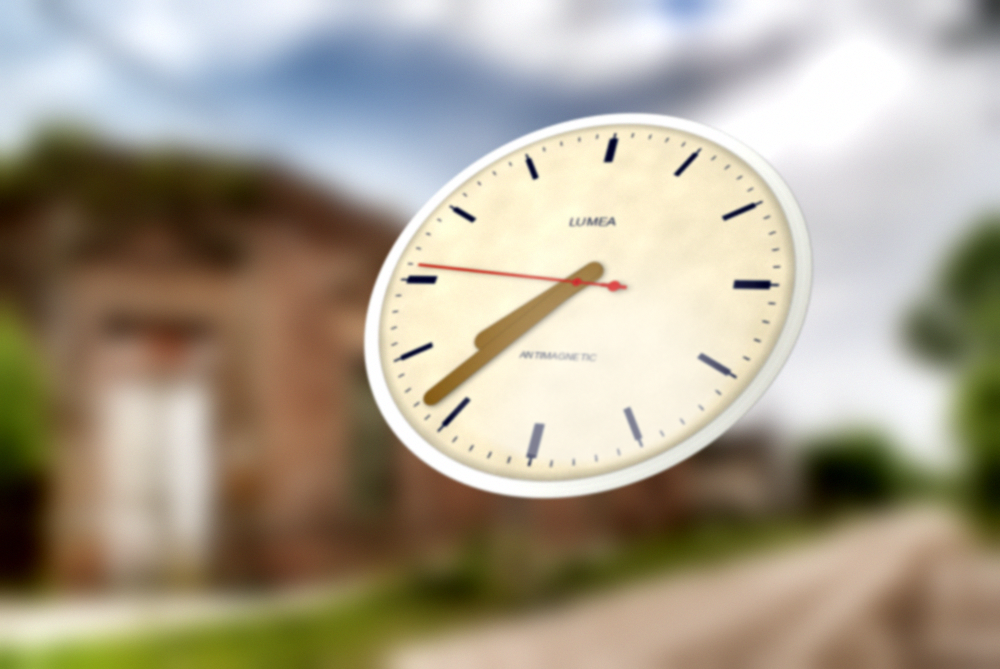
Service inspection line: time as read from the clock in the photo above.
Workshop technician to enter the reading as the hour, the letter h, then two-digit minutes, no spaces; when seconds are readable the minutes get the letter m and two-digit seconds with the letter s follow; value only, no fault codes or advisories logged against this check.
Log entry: 7h36m46s
